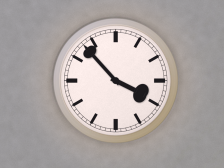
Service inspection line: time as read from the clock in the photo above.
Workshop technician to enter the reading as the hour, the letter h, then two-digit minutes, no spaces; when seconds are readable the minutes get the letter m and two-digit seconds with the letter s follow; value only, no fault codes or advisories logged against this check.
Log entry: 3h53
